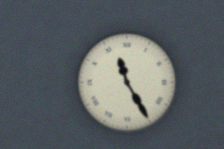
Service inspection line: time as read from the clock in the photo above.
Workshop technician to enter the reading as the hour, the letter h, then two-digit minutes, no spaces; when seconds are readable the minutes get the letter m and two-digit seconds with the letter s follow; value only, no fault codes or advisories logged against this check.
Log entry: 11h25
